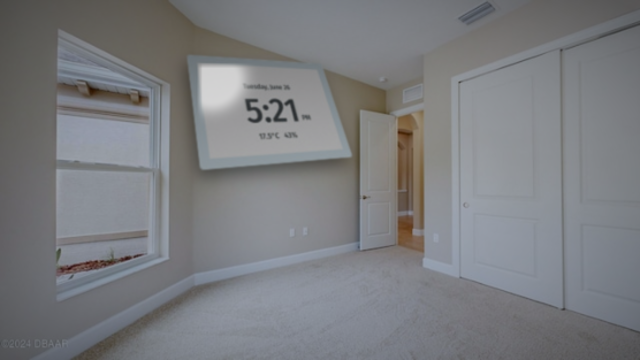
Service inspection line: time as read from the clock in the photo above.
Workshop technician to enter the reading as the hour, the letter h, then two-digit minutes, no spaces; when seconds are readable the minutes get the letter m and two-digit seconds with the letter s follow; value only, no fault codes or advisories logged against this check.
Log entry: 5h21
